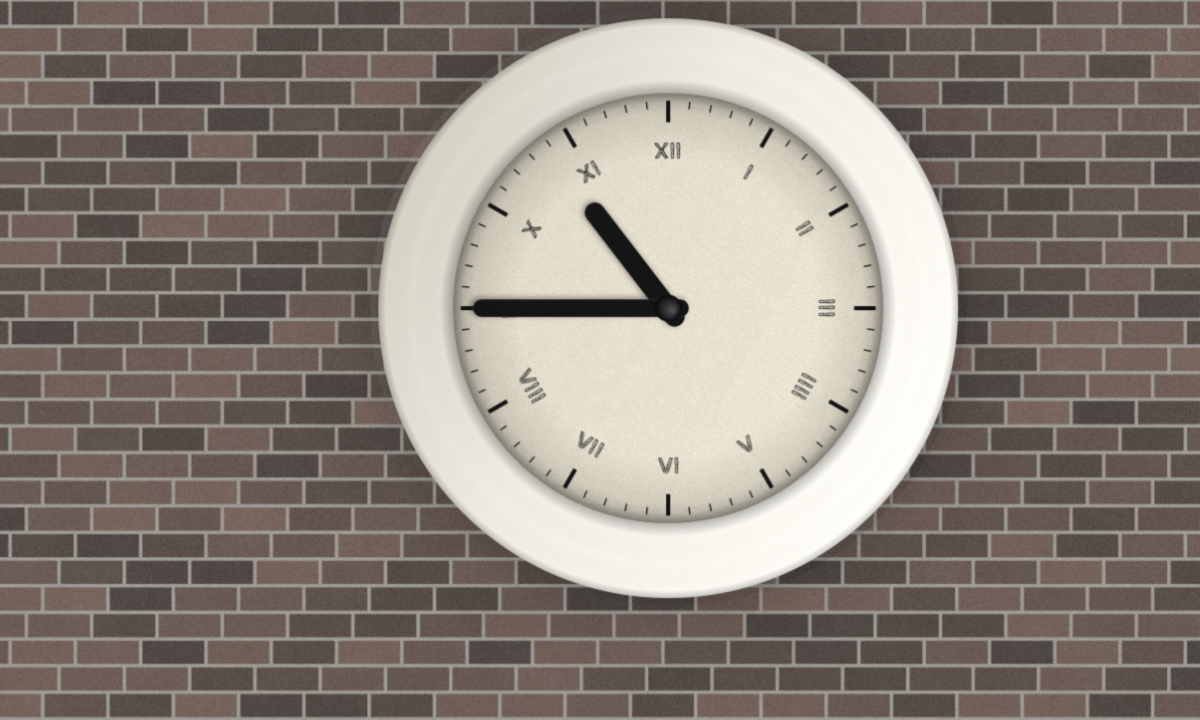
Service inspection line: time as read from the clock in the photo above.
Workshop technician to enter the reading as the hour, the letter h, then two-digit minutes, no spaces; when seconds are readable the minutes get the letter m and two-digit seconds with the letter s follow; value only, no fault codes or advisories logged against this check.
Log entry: 10h45
